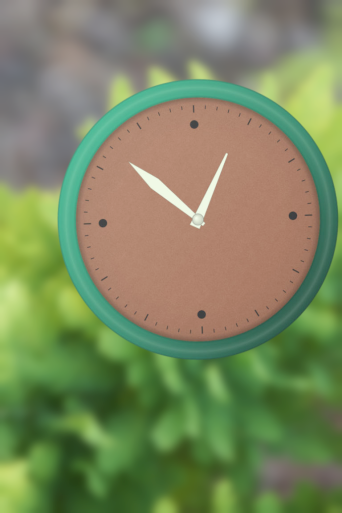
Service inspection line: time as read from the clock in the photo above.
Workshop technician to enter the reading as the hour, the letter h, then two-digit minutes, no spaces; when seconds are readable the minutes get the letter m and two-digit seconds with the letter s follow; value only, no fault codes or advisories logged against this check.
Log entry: 12h52
